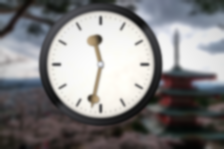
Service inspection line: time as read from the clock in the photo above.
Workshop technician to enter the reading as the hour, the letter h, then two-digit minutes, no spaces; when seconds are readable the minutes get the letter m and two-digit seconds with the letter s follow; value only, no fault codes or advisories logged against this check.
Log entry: 11h32
